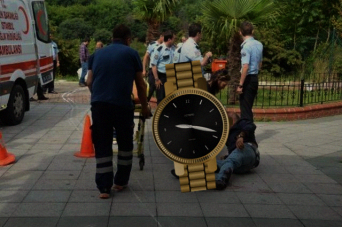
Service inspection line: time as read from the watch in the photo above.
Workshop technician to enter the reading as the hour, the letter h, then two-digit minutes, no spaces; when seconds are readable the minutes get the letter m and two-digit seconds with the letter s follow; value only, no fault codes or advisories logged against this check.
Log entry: 9h18
